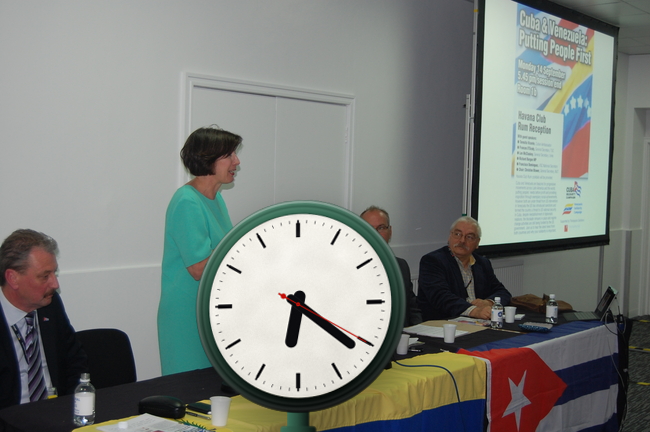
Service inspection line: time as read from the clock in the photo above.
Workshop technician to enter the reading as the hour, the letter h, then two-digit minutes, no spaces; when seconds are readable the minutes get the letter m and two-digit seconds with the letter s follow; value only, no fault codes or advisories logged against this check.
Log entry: 6h21m20s
